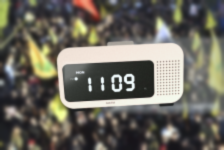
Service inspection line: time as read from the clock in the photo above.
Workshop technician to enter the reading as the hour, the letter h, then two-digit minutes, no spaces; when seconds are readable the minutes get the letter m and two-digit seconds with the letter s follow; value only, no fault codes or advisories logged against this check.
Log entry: 11h09
